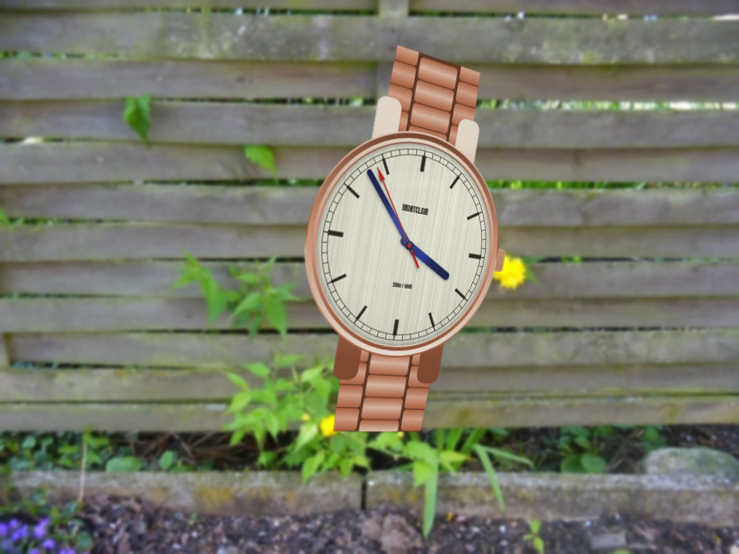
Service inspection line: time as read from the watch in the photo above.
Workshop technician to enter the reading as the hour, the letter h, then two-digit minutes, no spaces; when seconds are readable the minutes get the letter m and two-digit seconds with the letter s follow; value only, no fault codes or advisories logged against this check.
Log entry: 3h52m54s
